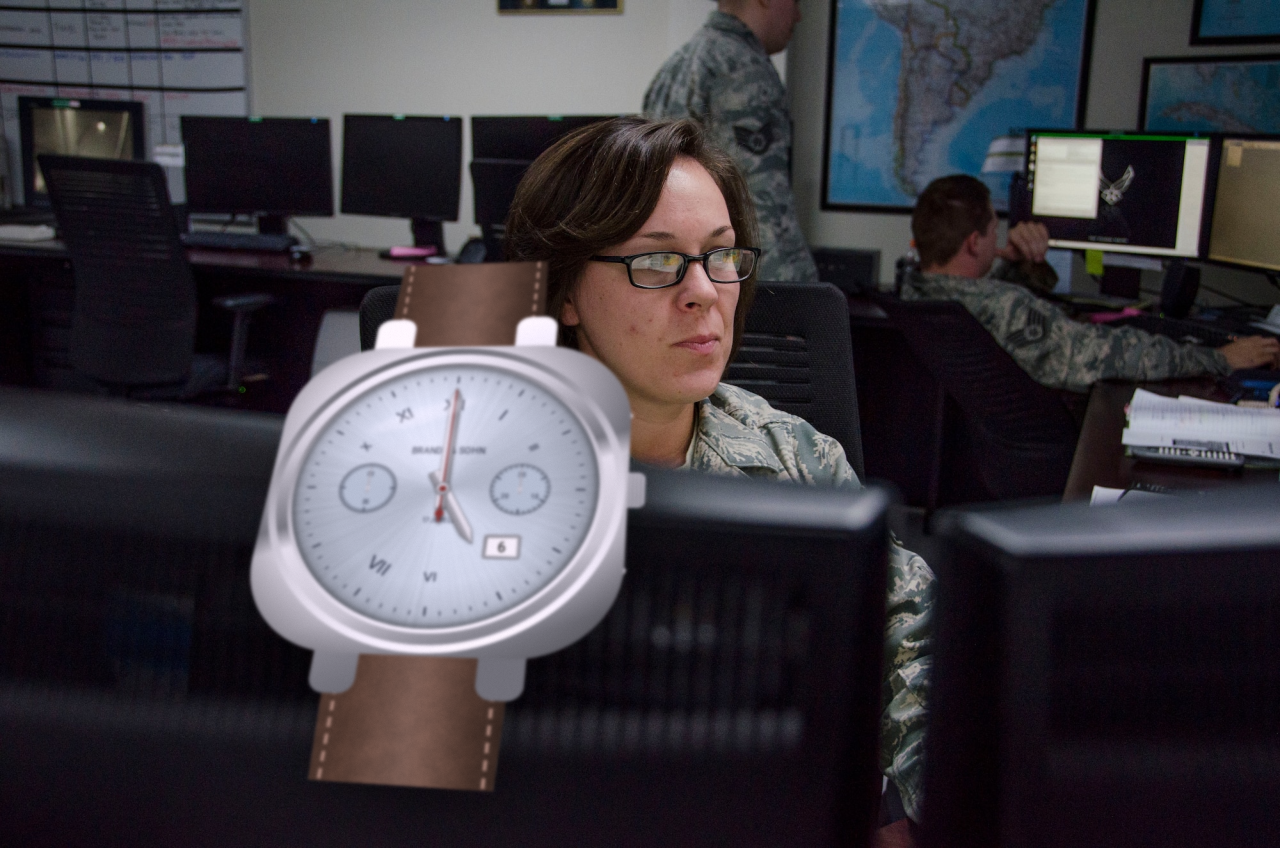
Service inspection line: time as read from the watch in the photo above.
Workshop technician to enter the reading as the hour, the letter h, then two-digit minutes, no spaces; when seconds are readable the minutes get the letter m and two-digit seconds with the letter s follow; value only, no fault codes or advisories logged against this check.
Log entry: 5h00
